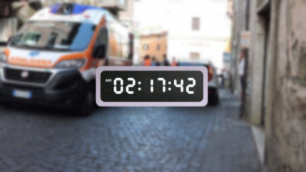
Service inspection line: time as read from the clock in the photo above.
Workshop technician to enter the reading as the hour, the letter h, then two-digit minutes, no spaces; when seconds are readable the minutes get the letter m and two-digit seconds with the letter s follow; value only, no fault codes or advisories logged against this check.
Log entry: 2h17m42s
